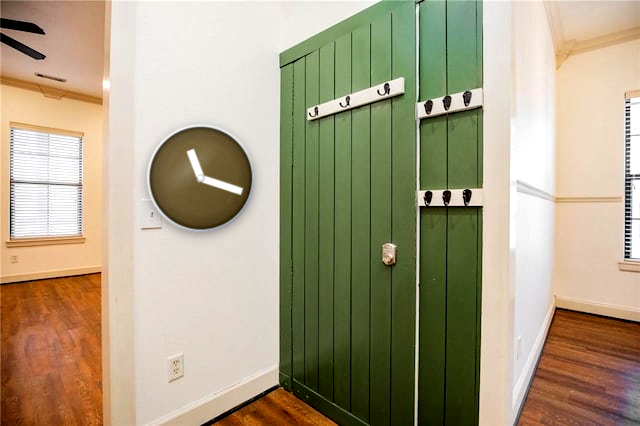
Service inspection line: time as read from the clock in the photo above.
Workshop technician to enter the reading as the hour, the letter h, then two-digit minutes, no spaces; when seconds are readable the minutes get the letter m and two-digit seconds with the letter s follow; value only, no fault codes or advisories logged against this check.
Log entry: 11h18
